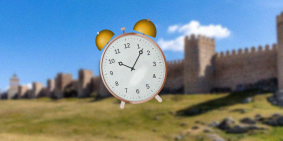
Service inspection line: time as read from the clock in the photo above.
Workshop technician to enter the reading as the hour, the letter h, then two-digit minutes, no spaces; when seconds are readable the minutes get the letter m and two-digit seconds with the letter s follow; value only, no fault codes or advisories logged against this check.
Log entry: 10h07
